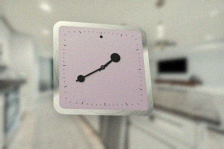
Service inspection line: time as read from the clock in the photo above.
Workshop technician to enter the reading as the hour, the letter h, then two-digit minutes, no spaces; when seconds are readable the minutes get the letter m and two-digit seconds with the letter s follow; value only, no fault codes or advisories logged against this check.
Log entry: 1h40
